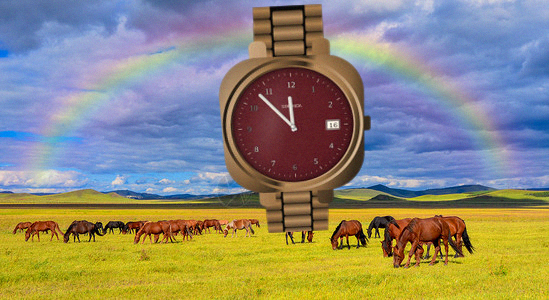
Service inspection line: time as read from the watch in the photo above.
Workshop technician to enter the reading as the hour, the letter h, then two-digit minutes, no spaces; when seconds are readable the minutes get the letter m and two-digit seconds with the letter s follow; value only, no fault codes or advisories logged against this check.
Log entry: 11h53
